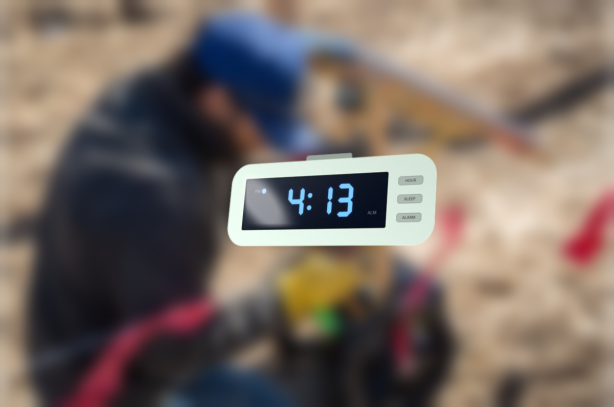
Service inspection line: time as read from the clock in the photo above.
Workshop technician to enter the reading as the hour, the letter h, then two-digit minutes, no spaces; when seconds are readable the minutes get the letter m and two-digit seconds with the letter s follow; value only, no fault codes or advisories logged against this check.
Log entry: 4h13
